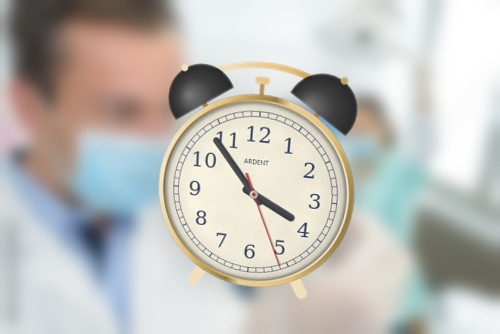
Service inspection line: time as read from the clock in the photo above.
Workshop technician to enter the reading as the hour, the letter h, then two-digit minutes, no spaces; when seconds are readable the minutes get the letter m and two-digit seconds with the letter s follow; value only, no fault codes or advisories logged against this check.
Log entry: 3h53m26s
